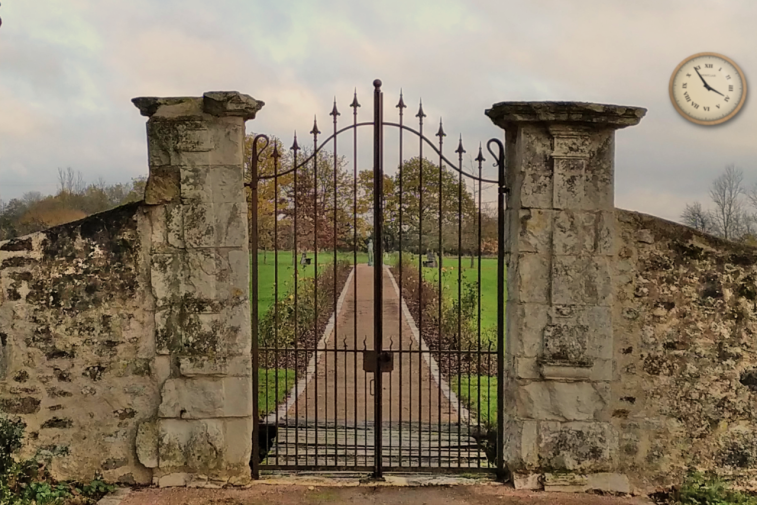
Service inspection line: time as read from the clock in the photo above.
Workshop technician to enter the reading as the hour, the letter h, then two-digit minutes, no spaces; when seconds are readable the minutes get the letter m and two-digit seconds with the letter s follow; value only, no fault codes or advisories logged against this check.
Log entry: 3h54
